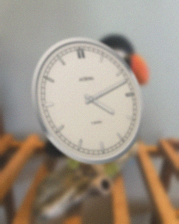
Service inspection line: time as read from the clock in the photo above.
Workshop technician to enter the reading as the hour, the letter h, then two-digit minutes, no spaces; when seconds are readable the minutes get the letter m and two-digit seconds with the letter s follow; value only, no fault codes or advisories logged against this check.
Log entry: 4h12
